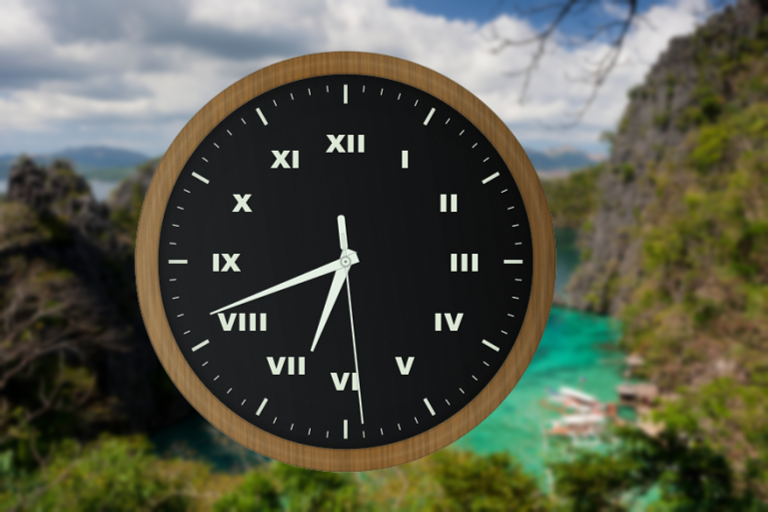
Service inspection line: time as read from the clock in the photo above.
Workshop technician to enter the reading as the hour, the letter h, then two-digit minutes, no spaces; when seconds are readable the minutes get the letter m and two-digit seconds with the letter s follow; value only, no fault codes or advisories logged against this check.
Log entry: 6h41m29s
